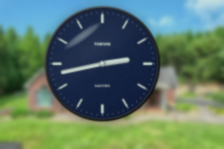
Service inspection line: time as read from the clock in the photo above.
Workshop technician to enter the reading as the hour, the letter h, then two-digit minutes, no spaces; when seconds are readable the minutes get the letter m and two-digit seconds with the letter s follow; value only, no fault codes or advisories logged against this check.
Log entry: 2h43
